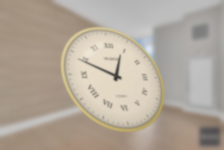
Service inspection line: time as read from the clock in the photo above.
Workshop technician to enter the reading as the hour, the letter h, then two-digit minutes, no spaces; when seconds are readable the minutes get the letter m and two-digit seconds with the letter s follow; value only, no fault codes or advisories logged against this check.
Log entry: 12h49
